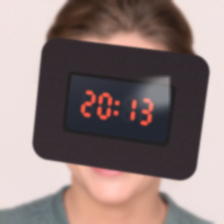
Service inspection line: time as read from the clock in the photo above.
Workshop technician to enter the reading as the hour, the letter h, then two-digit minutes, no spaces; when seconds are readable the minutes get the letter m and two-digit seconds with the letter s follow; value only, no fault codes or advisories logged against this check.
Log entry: 20h13
